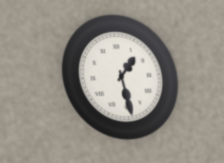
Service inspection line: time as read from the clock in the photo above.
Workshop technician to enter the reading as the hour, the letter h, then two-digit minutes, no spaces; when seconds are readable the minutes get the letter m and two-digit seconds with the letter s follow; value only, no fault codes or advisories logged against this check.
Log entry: 1h29
